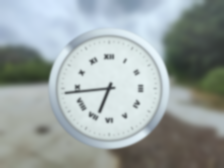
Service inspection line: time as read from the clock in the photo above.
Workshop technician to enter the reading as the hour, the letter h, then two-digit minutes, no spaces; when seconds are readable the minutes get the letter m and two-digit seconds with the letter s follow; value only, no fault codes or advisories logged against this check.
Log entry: 6h44
